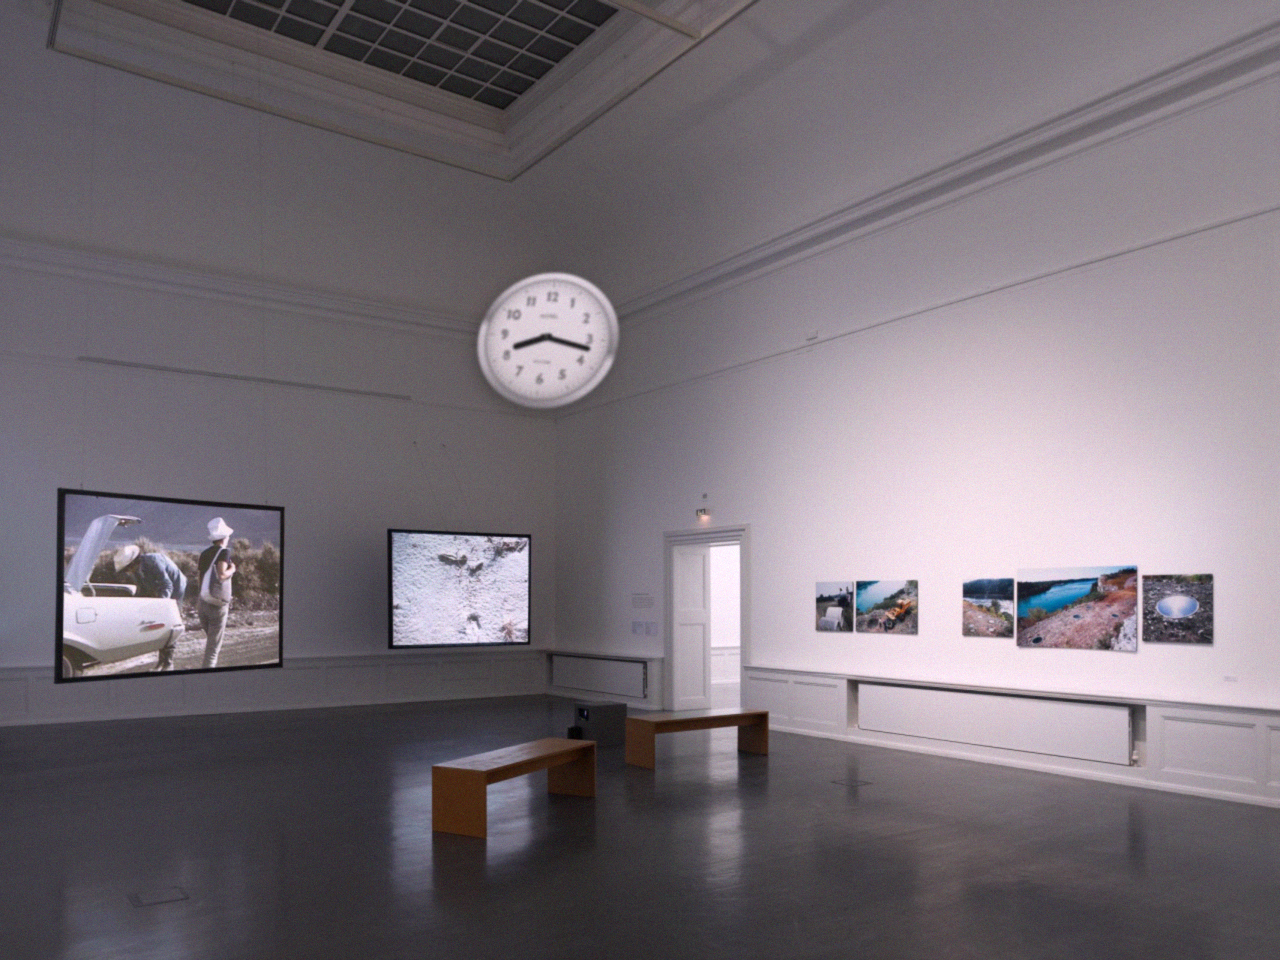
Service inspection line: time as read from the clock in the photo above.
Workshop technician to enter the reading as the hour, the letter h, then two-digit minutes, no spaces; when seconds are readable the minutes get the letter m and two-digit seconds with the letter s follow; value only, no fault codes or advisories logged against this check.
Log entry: 8h17
